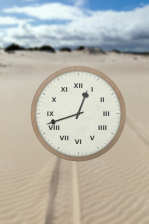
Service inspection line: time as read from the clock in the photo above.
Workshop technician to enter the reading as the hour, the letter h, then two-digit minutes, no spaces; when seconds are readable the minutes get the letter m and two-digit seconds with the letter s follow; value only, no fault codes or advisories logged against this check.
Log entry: 12h42
